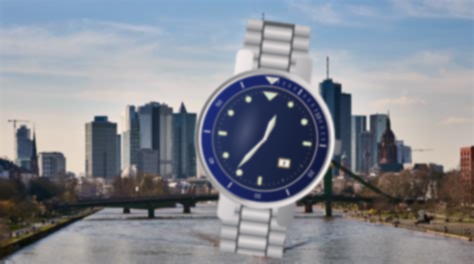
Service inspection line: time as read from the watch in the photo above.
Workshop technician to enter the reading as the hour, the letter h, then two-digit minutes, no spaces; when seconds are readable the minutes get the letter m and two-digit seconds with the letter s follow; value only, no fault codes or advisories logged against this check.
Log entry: 12h36
